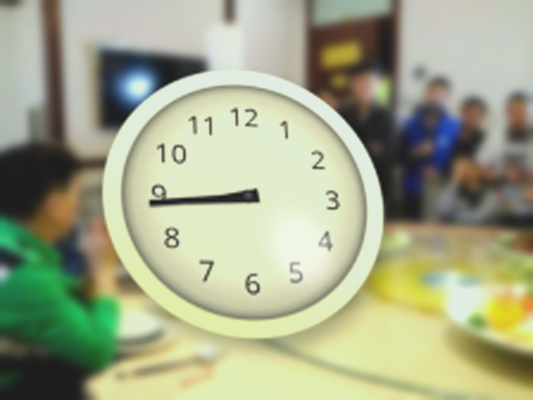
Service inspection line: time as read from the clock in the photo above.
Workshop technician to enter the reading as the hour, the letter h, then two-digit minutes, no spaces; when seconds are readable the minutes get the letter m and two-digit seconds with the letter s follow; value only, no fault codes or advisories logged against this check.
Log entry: 8h44
